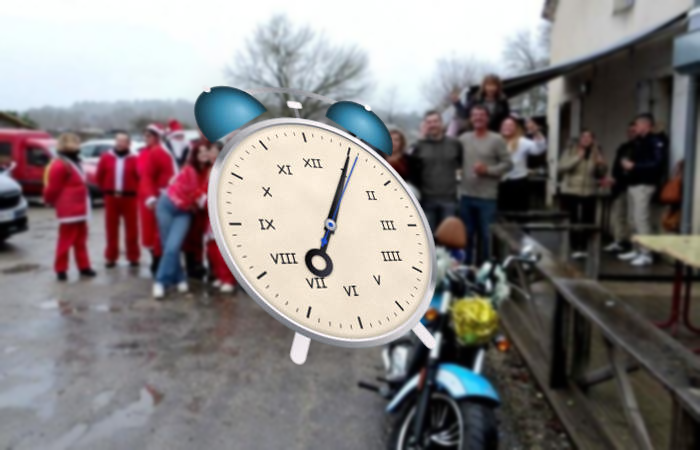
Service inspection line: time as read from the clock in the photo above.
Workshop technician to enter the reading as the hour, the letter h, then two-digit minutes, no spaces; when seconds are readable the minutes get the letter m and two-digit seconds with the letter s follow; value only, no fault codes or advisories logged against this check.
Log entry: 7h05m06s
